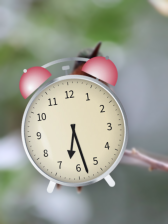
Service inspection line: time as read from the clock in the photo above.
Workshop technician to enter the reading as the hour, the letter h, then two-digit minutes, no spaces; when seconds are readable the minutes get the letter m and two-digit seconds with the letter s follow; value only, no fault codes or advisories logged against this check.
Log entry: 6h28
